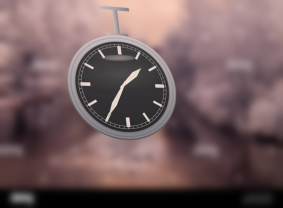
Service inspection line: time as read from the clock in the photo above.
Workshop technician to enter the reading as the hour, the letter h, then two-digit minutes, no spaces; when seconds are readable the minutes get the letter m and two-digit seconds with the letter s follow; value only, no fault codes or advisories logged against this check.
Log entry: 1h35
